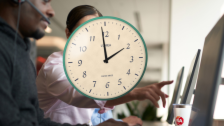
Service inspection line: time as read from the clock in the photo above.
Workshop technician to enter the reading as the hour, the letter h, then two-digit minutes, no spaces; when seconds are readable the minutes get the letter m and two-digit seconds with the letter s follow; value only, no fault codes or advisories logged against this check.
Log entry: 1h59
